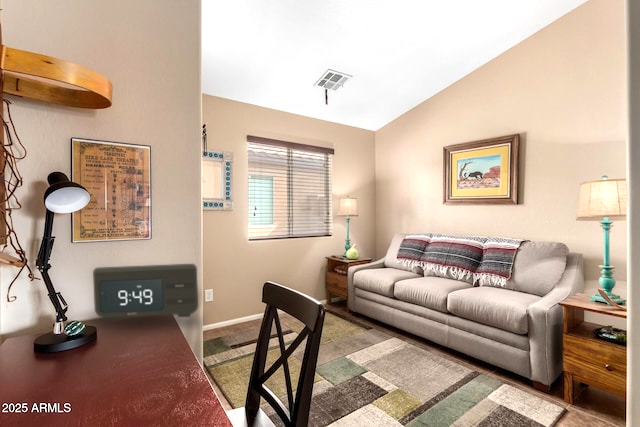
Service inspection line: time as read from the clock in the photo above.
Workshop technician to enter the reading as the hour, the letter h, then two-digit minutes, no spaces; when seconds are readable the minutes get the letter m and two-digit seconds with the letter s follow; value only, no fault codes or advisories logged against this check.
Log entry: 9h49
